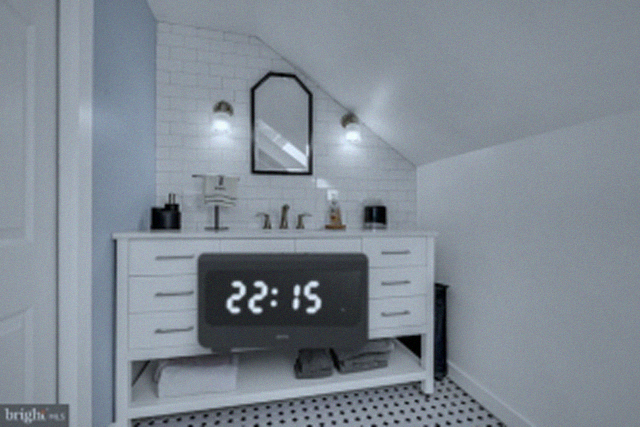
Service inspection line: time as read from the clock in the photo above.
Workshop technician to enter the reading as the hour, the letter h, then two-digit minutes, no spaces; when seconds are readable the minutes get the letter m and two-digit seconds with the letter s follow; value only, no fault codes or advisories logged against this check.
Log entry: 22h15
